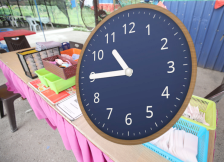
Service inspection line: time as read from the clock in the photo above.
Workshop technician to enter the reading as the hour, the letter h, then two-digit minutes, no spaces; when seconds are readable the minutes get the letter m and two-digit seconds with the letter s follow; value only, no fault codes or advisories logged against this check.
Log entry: 10h45
